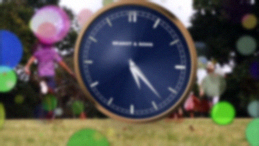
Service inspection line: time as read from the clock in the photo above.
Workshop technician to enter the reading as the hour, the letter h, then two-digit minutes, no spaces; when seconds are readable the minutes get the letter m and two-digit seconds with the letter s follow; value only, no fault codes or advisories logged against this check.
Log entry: 5h23
